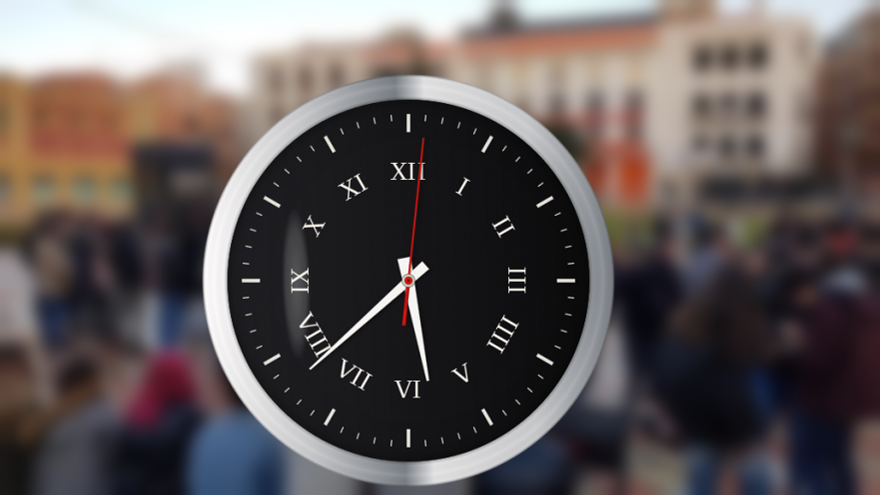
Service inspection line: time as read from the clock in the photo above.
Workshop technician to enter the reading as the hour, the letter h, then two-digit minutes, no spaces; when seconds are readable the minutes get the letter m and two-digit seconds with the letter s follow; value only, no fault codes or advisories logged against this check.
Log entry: 5h38m01s
